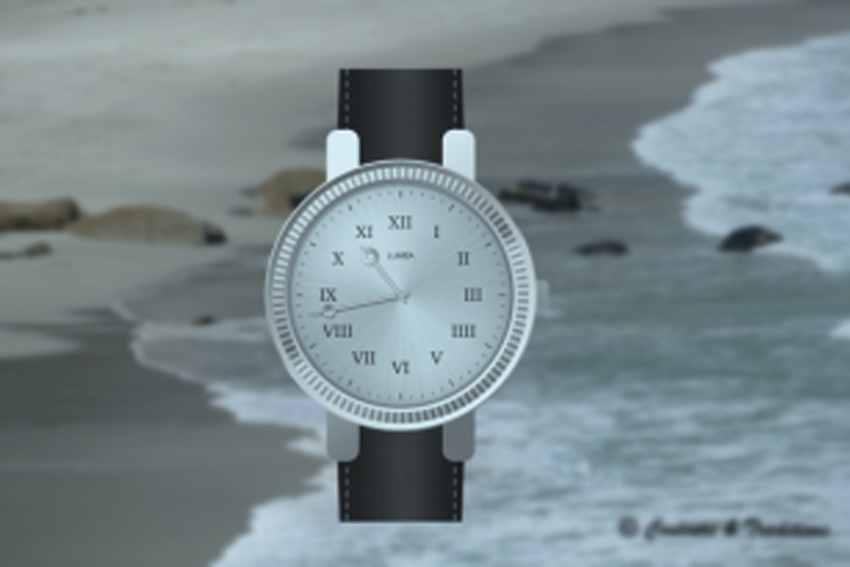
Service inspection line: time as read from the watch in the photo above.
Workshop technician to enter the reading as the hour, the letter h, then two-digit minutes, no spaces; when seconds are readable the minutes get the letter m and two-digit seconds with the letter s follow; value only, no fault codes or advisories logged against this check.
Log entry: 10h43
